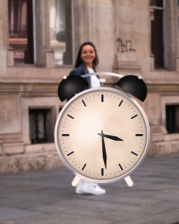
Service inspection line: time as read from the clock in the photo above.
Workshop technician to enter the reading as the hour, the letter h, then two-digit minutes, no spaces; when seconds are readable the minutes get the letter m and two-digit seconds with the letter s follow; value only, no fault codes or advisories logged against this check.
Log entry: 3h29
